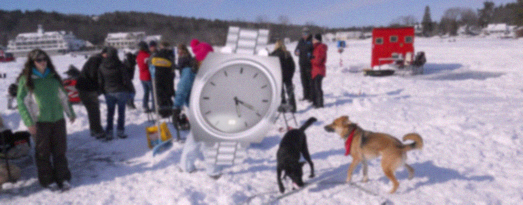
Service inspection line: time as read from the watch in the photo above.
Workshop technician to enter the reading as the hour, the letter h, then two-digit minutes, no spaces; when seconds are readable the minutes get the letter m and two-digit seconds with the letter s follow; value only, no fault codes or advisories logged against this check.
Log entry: 5h19
